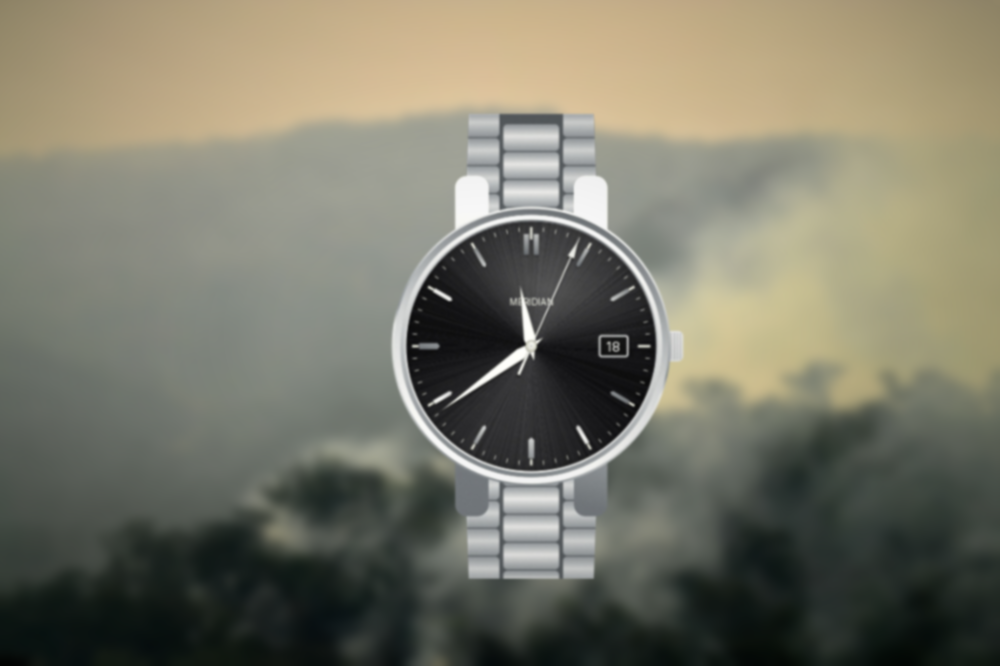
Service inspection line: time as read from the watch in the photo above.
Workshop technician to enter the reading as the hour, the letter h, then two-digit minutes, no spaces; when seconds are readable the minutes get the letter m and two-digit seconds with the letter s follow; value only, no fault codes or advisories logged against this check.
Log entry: 11h39m04s
